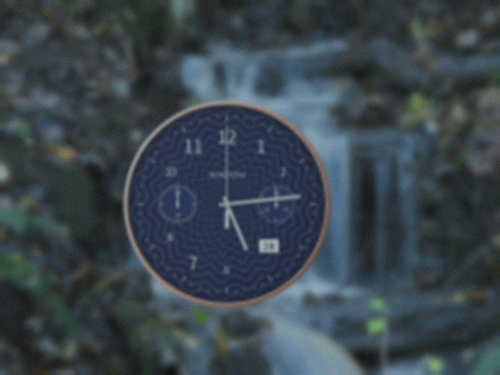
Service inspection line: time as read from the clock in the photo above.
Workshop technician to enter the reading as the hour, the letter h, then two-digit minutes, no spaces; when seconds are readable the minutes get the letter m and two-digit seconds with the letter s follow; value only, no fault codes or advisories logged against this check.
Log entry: 5h14
